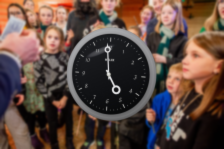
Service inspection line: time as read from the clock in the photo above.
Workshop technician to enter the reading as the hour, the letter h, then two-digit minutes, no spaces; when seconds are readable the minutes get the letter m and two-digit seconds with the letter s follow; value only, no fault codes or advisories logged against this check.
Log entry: 4h59
